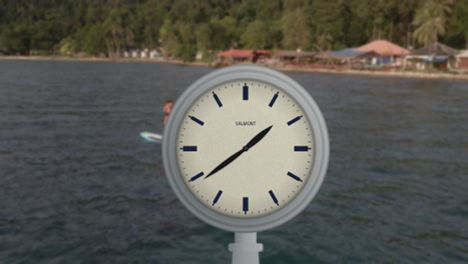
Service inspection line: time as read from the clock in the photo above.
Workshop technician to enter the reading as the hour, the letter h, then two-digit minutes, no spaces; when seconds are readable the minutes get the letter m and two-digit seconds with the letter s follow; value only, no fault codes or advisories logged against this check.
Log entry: 1h39
